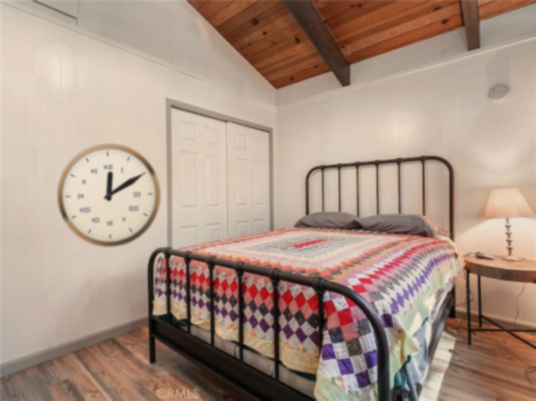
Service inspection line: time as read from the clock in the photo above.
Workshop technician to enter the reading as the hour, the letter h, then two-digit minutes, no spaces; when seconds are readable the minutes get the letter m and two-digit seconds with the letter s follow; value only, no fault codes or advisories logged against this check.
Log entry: 12h10
